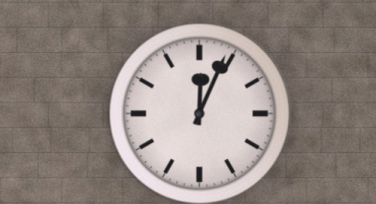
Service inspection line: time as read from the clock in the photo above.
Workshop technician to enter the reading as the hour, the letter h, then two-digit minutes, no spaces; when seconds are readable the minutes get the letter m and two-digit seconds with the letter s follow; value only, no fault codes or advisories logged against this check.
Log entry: 12h04
